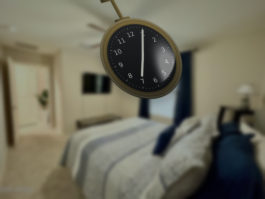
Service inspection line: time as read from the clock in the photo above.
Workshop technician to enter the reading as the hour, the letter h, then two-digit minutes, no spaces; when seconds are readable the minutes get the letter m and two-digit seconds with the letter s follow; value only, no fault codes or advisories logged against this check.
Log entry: 7h05
